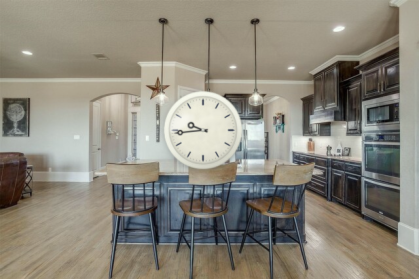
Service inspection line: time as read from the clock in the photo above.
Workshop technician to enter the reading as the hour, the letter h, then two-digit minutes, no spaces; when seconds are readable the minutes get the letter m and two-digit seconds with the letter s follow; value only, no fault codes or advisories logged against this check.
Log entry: 9h44
